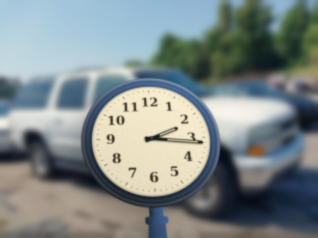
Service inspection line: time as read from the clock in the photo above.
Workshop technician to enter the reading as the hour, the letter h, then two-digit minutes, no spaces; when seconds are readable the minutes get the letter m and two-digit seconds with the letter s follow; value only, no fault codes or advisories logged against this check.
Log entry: 2h16
